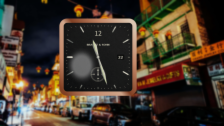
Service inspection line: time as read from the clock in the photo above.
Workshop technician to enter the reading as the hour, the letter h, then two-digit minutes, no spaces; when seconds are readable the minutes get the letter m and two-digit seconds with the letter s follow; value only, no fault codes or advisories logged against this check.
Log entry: 11h27
